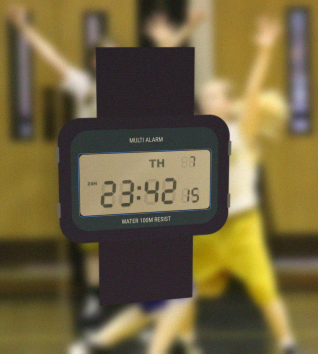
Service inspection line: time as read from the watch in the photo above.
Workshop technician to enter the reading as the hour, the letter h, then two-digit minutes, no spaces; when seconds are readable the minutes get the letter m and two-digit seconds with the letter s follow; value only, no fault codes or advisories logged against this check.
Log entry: 23h42m15s
